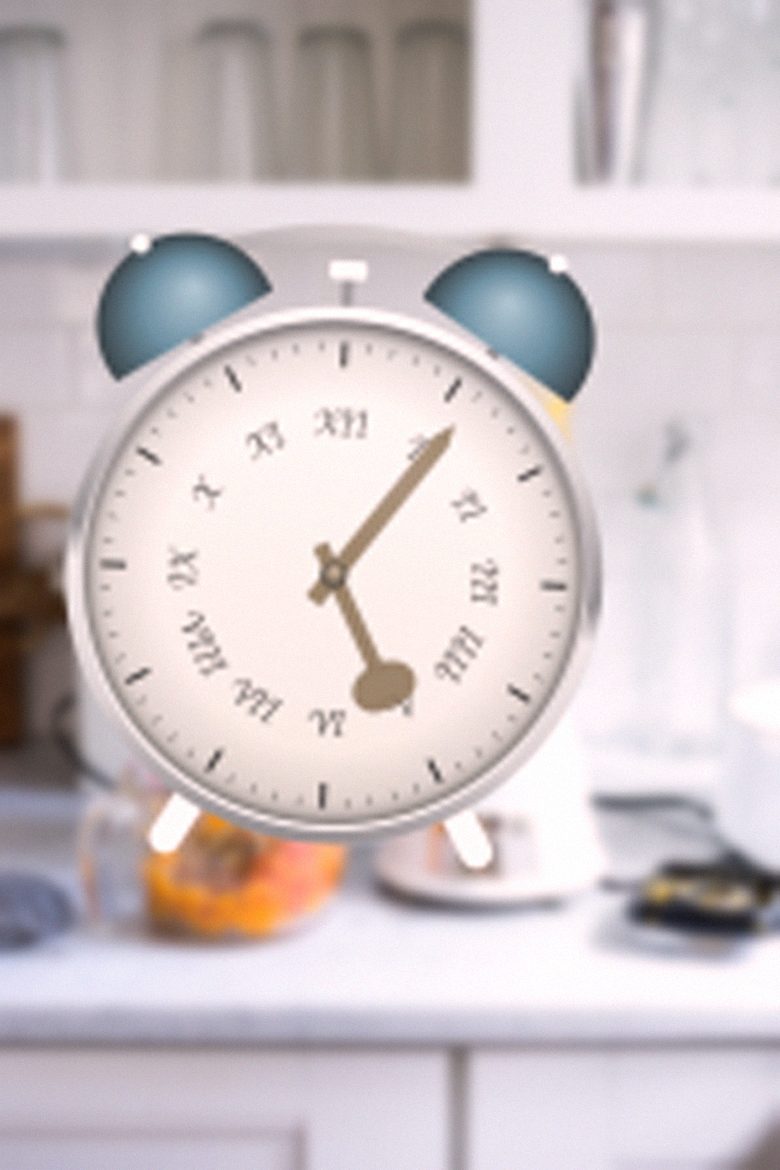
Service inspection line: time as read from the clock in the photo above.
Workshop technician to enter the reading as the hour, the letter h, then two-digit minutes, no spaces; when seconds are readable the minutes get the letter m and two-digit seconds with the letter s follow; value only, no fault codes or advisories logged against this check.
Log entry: 5h06
